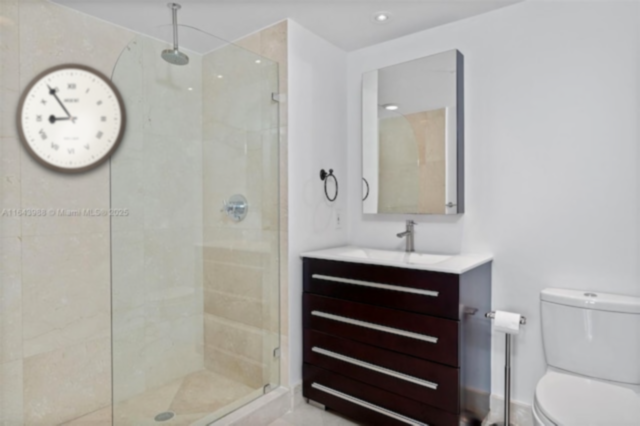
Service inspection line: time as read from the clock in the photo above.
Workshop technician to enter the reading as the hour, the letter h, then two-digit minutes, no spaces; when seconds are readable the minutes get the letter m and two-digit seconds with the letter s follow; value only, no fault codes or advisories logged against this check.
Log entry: 8h54
